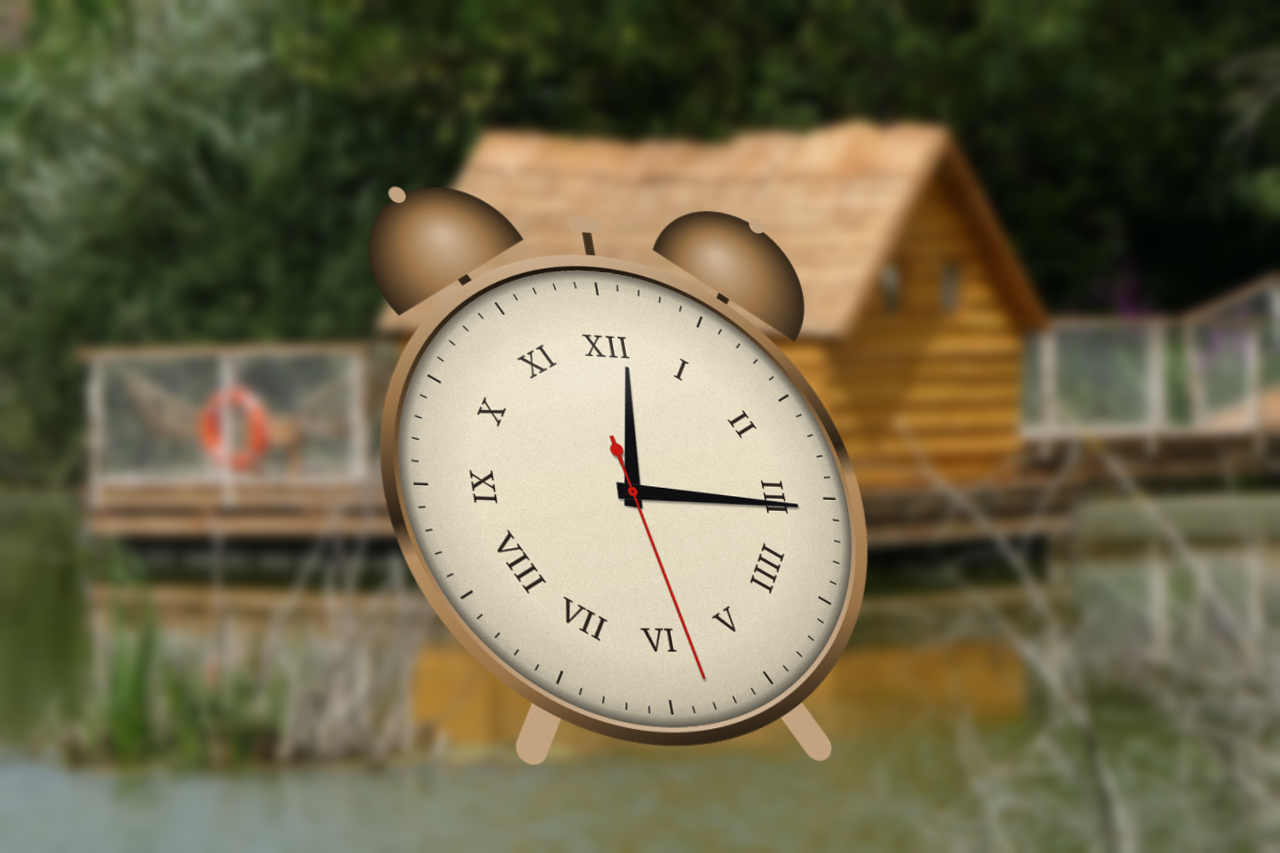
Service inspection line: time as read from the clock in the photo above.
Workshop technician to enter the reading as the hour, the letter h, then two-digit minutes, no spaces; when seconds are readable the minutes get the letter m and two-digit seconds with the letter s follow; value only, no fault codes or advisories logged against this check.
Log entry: 12h15m28s
